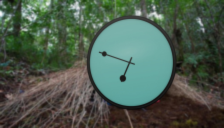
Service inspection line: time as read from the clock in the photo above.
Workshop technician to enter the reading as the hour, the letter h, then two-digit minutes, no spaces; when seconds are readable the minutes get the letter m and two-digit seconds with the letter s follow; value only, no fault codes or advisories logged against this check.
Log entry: 6h48
